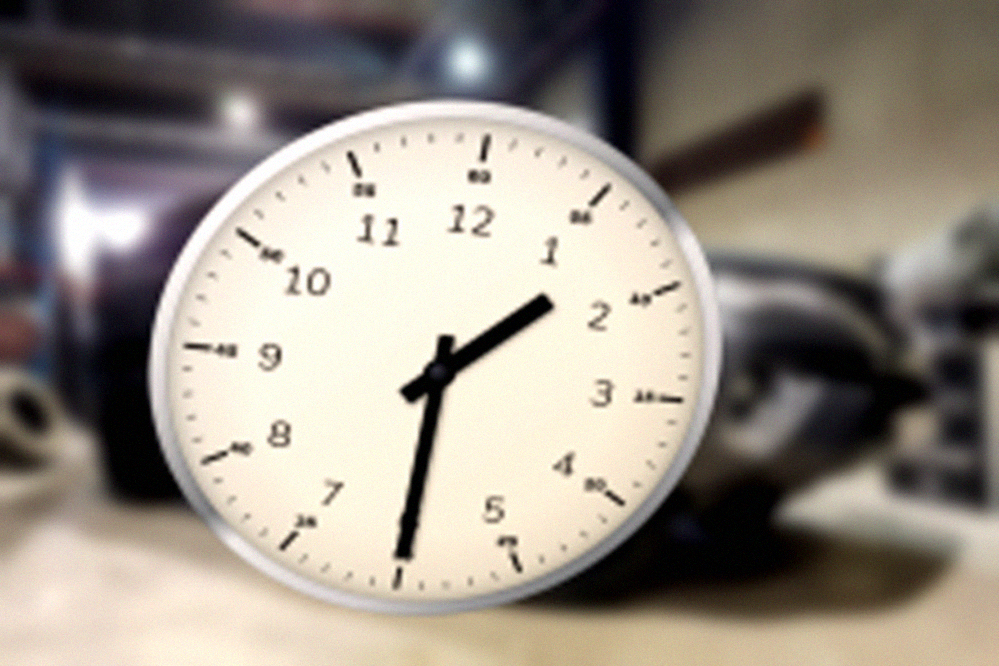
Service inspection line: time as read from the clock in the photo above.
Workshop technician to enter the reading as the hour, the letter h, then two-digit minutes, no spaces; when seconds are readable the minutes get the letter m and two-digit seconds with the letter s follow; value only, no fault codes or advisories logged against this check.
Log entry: 1h30
